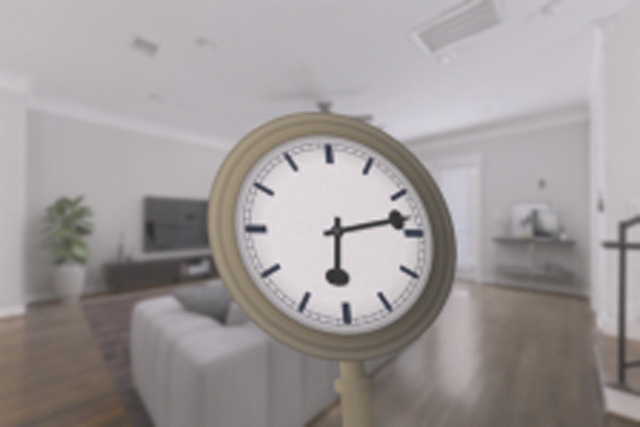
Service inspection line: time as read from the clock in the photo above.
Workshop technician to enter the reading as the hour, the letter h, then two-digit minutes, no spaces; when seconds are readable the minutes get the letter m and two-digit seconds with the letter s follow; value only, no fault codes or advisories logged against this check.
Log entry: 6h13
